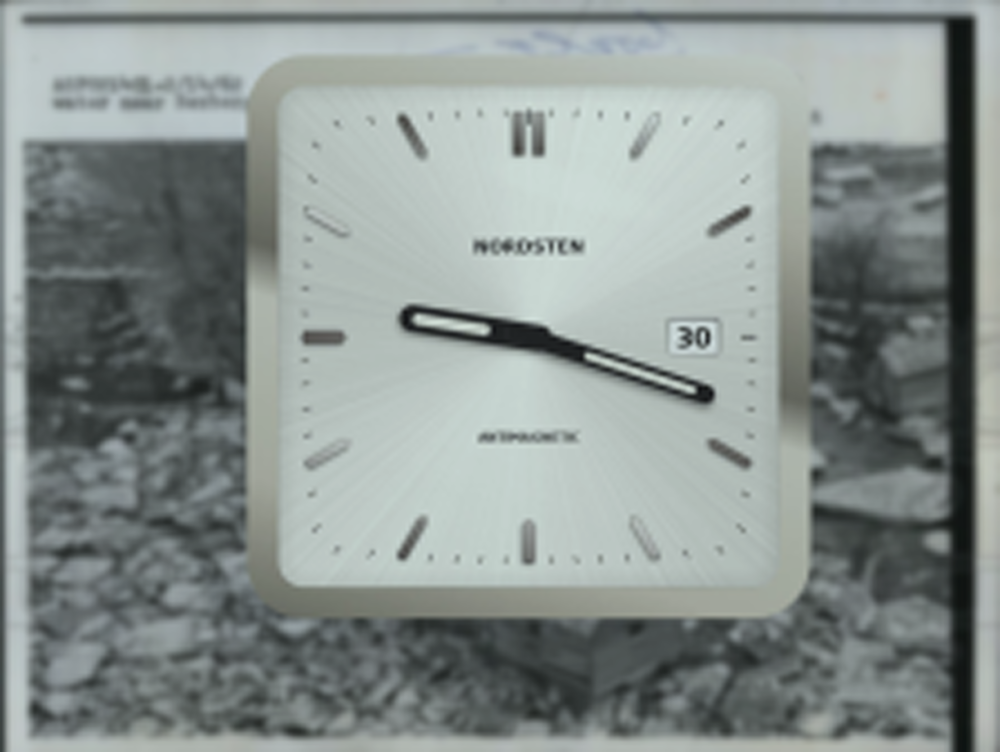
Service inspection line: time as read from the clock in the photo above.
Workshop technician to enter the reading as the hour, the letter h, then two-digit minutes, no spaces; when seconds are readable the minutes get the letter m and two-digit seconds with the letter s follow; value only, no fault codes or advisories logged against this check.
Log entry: 9h18
